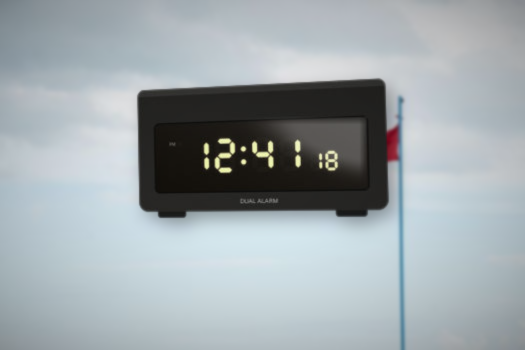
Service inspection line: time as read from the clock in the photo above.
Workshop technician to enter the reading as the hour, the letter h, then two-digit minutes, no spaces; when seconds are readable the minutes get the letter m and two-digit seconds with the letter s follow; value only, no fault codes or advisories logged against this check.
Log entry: 12h41m18s
